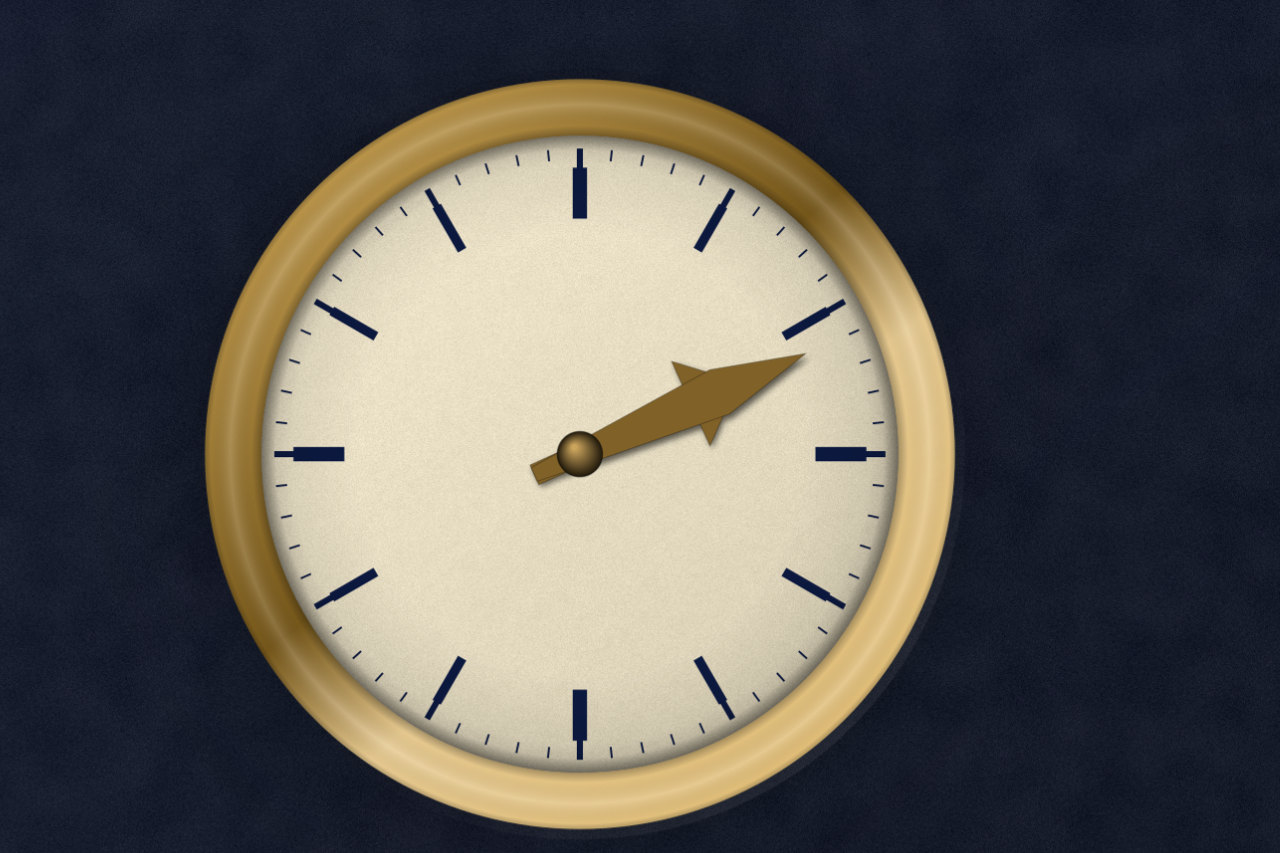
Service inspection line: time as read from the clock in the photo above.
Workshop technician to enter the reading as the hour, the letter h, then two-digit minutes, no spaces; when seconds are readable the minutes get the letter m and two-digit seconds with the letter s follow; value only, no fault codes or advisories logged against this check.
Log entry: 2h11
